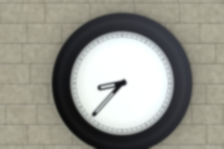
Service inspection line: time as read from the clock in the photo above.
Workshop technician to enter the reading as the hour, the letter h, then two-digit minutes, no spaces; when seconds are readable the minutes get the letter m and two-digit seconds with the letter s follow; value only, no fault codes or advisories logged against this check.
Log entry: 8h37
